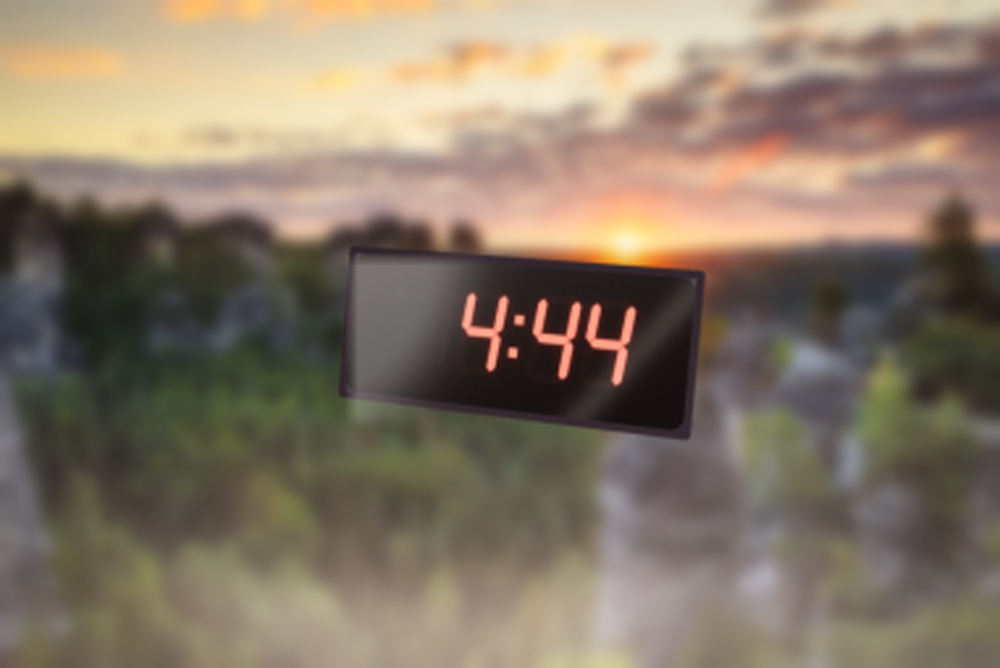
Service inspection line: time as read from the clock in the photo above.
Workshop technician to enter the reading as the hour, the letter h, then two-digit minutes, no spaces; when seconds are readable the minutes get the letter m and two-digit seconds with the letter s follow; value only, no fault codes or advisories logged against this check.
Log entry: 4h44
